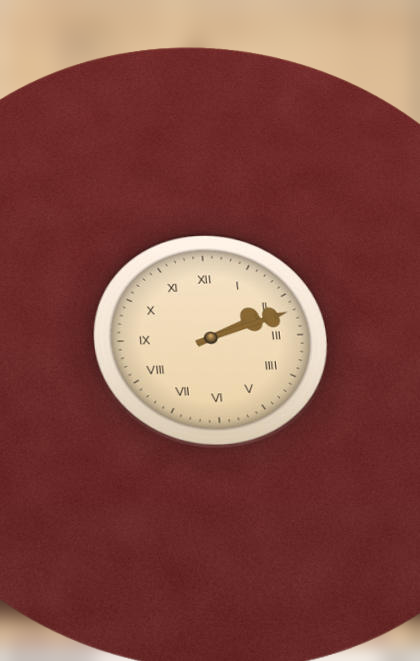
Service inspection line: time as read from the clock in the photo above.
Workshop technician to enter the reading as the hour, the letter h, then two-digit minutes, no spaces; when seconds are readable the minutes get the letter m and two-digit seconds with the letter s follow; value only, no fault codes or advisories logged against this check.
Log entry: 2h12
